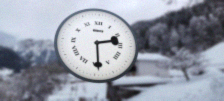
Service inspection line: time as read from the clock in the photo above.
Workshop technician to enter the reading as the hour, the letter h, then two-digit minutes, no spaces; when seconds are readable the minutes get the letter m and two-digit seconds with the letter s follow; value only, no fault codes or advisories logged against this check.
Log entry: 2h29
